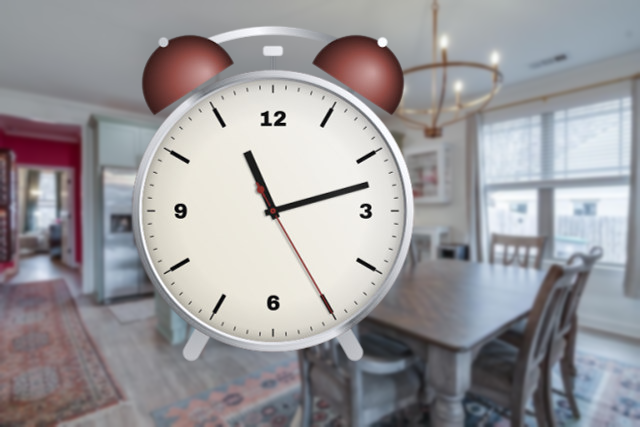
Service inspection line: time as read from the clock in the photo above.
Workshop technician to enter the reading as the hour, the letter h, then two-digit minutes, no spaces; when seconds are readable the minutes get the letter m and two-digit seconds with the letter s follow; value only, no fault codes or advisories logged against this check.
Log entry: 11h12m25s
